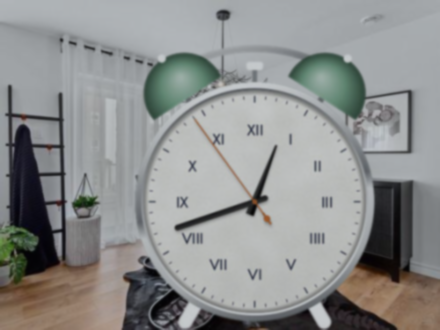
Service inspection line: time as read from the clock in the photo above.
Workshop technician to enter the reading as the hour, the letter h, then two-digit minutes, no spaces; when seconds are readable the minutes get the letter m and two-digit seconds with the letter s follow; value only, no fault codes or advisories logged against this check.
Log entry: 12h41m54s
